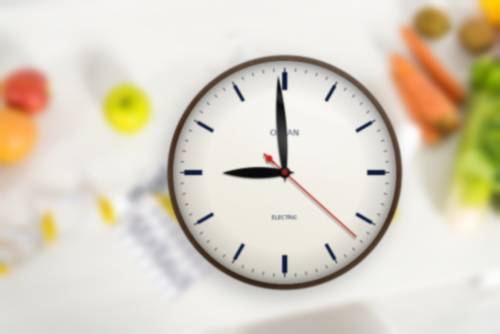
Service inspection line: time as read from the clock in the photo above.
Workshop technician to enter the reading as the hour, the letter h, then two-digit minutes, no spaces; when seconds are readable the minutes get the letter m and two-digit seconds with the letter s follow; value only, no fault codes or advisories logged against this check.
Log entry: 8h59m22s
